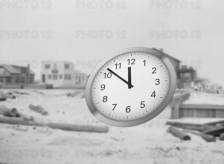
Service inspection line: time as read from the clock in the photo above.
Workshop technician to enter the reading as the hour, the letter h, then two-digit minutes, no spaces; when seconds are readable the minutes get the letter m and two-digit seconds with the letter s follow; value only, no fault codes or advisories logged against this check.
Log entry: 11h52
